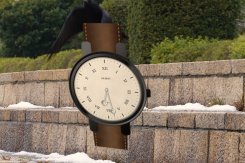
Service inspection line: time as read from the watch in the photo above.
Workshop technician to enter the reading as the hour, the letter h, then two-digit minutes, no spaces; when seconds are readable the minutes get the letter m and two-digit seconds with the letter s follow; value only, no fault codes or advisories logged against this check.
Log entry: 6h28
